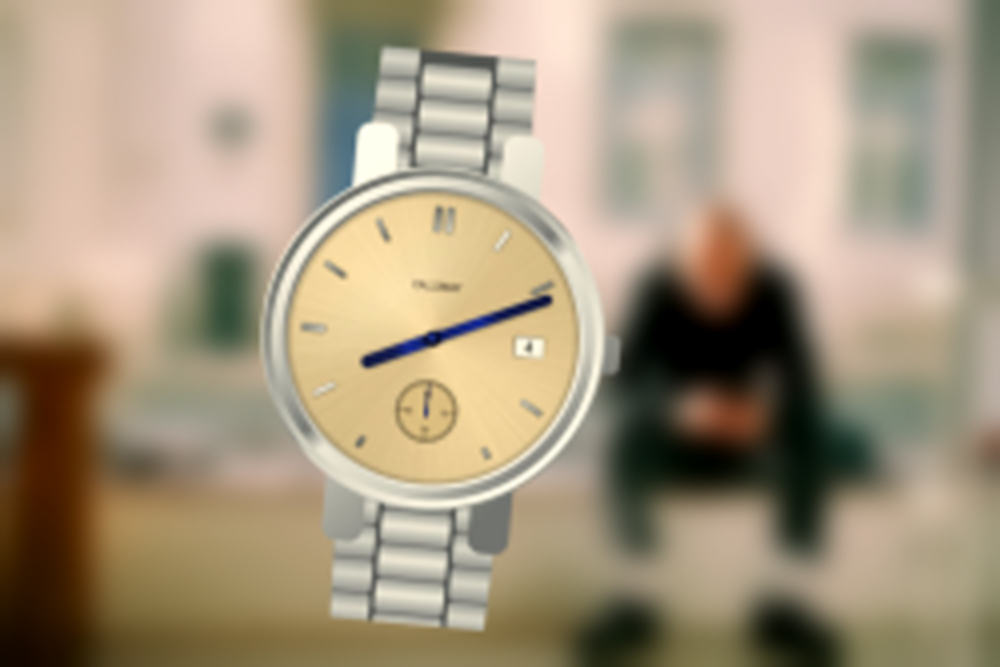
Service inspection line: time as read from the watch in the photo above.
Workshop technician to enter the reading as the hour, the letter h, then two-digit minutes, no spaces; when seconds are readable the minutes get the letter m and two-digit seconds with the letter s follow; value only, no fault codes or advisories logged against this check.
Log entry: 8h11
